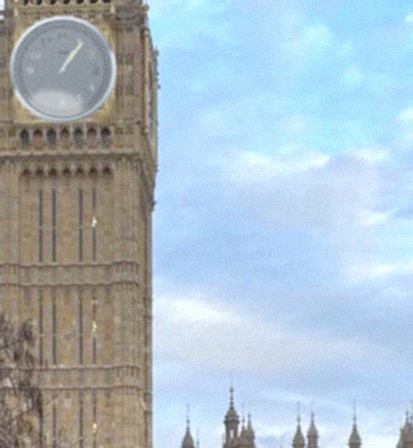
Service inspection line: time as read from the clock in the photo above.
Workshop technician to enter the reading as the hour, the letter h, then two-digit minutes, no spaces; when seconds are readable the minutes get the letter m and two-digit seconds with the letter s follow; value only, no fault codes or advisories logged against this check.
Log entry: 1h06
